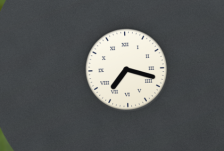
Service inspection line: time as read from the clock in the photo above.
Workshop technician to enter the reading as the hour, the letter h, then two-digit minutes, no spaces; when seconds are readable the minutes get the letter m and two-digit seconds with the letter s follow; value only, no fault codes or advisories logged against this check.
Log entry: 7h18
